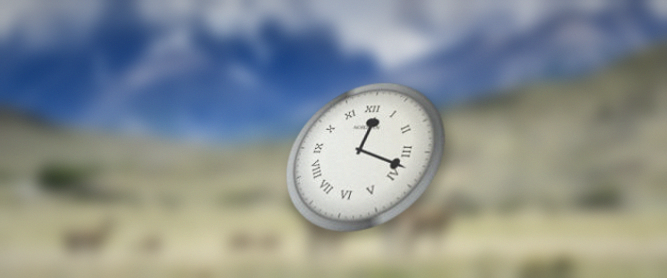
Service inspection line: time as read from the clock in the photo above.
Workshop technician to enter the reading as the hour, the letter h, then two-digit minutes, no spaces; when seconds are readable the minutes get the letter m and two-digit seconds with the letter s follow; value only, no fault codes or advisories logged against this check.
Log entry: 12h18
